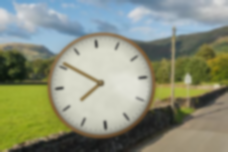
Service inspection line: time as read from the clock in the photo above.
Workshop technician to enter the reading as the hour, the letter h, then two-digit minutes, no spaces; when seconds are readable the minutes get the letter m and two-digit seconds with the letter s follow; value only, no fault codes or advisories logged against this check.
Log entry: 7h51
